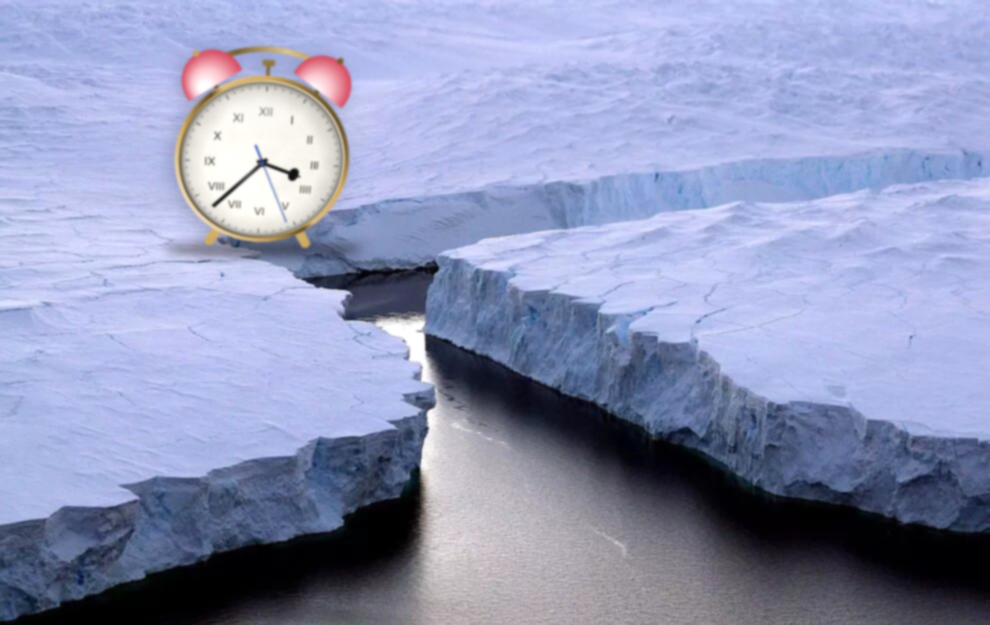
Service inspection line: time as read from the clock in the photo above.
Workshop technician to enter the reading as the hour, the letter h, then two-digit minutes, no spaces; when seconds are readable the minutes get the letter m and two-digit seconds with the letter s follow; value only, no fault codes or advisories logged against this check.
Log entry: 3h37m26s
